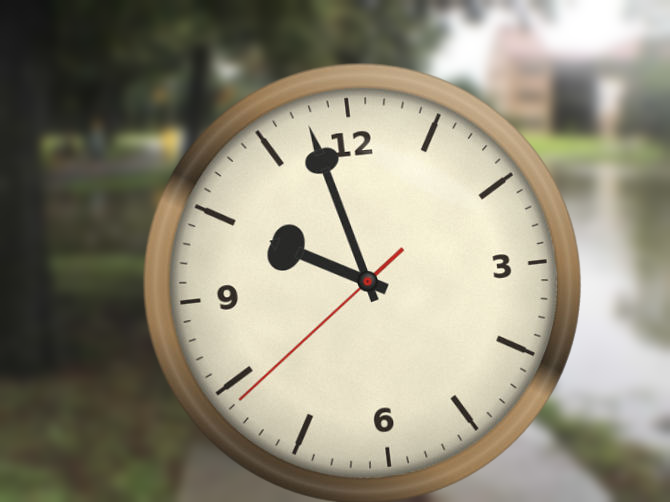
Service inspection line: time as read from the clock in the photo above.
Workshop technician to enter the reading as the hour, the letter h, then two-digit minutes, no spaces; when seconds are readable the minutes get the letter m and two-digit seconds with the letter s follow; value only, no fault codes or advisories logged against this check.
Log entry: 9h57m39s
